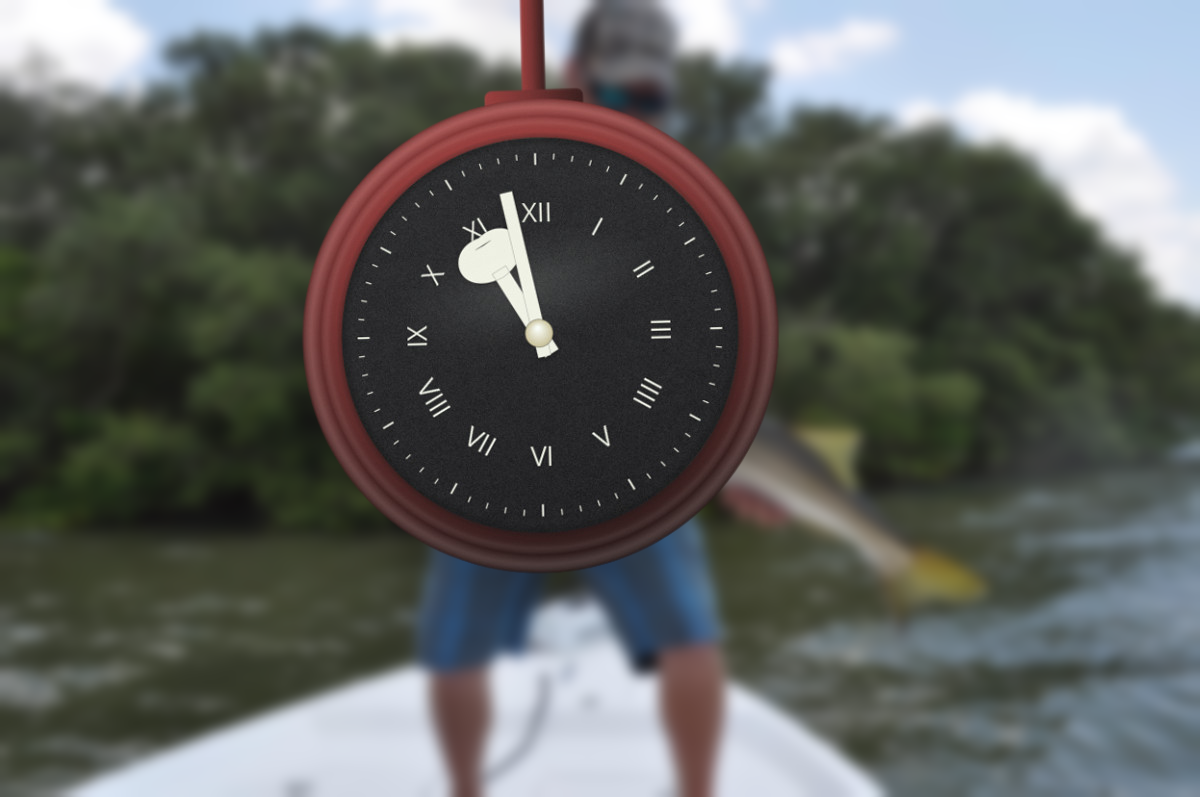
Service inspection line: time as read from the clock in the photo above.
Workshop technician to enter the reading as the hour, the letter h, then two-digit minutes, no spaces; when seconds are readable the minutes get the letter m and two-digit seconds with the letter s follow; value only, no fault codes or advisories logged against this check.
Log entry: 10h58
